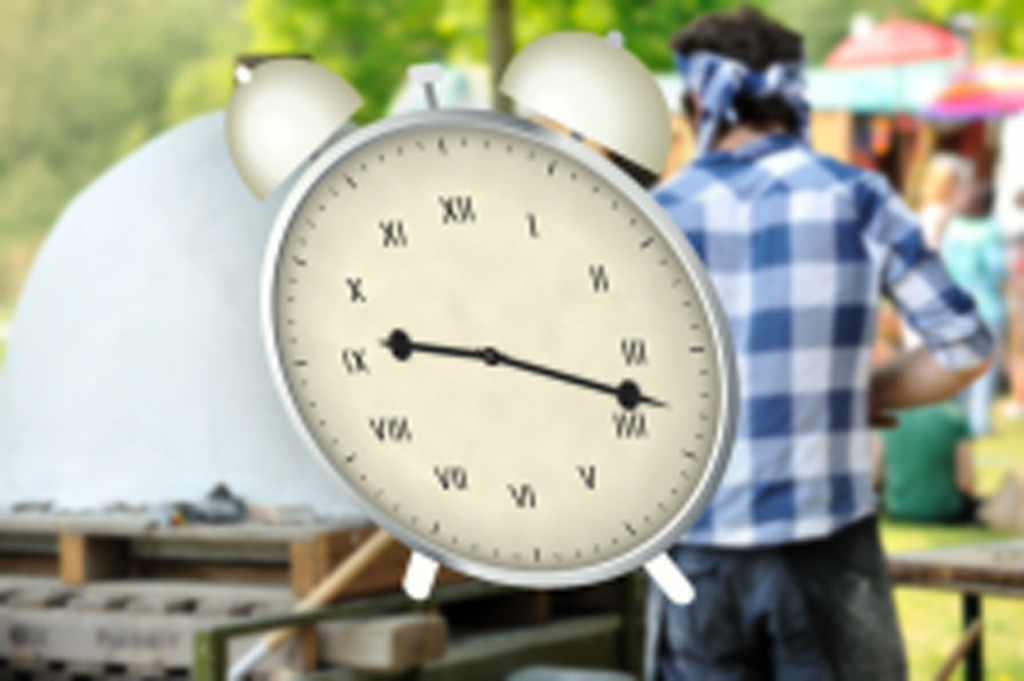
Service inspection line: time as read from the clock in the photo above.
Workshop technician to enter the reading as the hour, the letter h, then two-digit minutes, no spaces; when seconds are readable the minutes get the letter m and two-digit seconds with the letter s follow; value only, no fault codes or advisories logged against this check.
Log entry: 9h18
